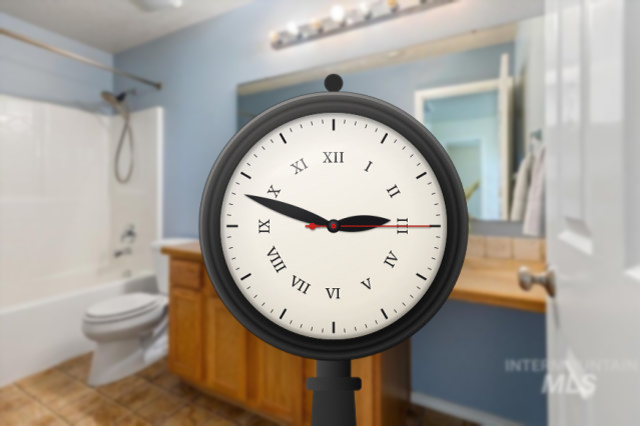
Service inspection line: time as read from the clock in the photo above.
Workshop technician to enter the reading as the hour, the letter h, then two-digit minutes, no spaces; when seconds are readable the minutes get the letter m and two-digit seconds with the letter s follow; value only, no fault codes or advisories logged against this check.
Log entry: 2h48m15s
